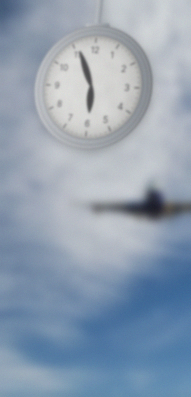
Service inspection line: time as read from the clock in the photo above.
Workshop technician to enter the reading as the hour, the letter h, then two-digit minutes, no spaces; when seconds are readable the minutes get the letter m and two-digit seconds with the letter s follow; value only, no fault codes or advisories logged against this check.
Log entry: 5h56
